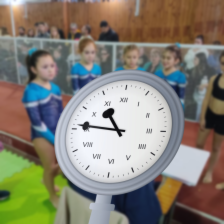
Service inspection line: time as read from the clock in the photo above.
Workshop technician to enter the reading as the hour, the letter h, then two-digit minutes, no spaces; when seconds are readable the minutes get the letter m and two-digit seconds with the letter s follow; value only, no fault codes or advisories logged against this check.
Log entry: 10h46
